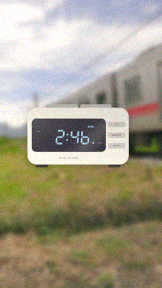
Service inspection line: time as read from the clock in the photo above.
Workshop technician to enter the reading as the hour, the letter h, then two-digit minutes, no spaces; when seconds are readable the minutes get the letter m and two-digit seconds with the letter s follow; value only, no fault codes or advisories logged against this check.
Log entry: 2h46
